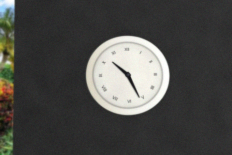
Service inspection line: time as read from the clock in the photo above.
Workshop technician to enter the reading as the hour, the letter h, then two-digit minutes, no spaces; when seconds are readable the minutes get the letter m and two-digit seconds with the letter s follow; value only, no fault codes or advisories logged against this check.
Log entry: 10h26
